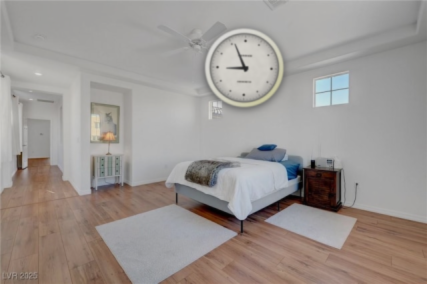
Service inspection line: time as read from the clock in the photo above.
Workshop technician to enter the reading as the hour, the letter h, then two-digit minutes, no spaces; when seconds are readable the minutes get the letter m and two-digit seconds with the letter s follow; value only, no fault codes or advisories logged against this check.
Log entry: 8h56
